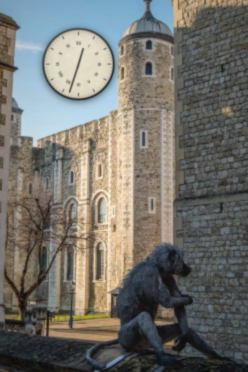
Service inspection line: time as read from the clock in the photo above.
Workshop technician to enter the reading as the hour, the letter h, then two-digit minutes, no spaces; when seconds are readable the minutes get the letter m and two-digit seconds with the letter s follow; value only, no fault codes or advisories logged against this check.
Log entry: 12h33
